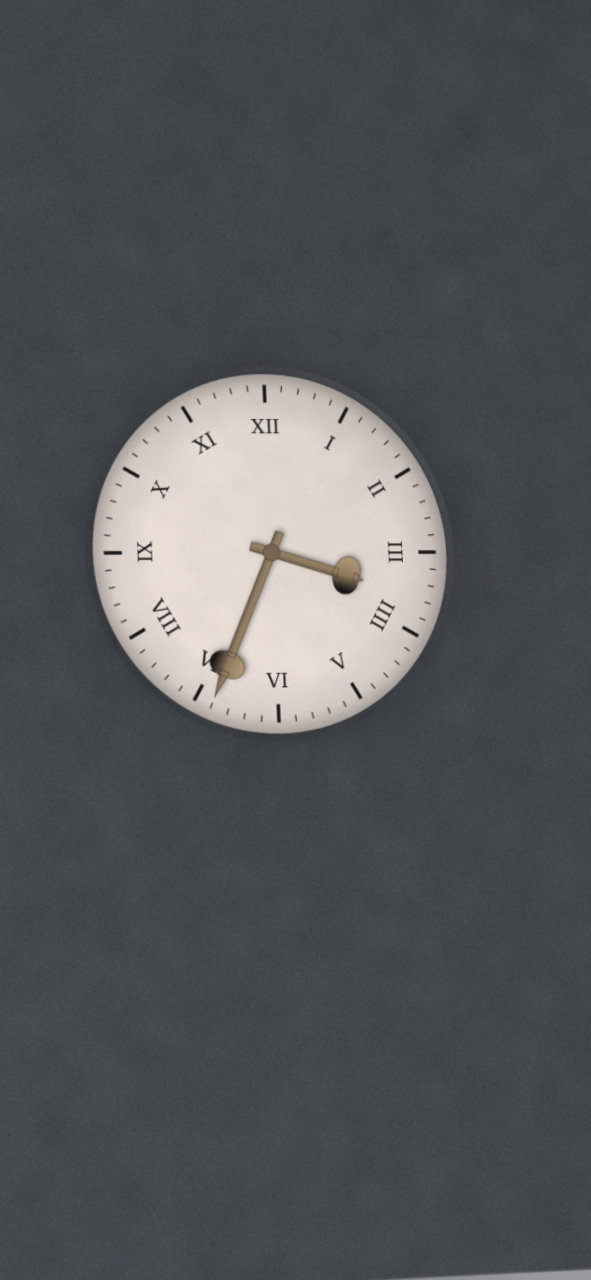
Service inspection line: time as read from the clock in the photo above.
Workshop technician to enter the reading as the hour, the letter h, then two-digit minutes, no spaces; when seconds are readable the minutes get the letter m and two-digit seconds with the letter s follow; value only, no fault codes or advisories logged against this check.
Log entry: 3h34
